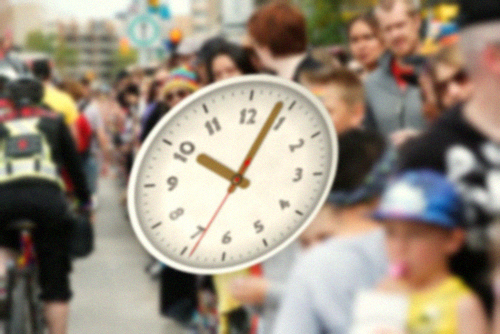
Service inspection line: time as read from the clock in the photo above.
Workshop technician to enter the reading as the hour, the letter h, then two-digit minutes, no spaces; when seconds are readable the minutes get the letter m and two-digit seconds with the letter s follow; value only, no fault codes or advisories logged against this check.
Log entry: 10h03m34s
